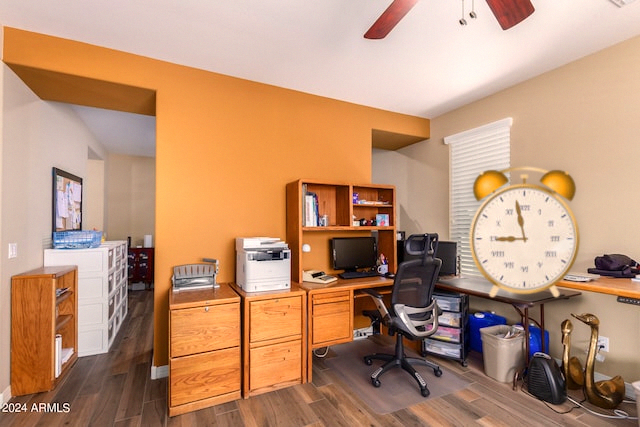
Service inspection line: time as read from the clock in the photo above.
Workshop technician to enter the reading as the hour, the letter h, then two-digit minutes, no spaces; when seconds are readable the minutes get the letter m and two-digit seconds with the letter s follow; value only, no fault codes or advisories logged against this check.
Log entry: 8h58
